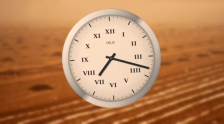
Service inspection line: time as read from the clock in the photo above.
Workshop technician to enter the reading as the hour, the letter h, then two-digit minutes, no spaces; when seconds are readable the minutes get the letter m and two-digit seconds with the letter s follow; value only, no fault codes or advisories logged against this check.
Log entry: 7h18
